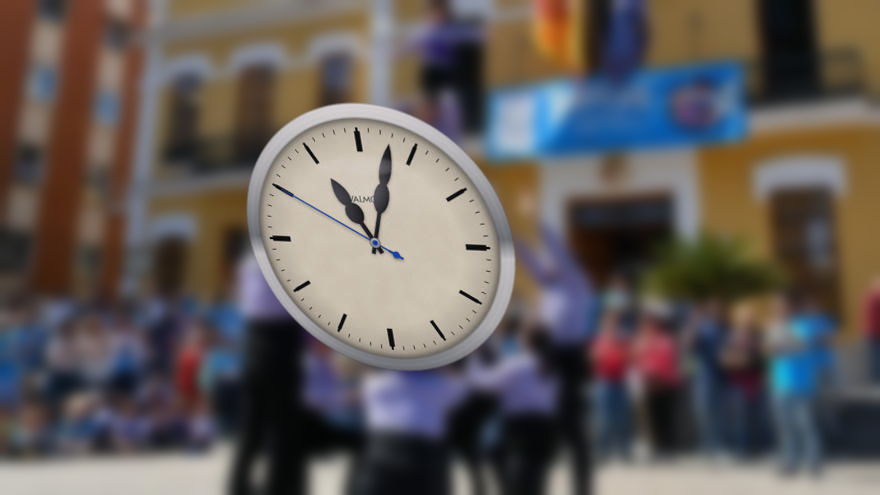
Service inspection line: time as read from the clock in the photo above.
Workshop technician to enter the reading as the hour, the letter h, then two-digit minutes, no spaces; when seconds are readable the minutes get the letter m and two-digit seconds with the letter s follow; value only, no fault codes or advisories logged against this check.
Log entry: 11h02m50s
